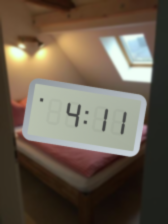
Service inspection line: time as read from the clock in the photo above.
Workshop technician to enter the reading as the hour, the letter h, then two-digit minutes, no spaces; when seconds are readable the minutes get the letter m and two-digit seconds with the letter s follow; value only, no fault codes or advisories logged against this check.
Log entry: 4h11
